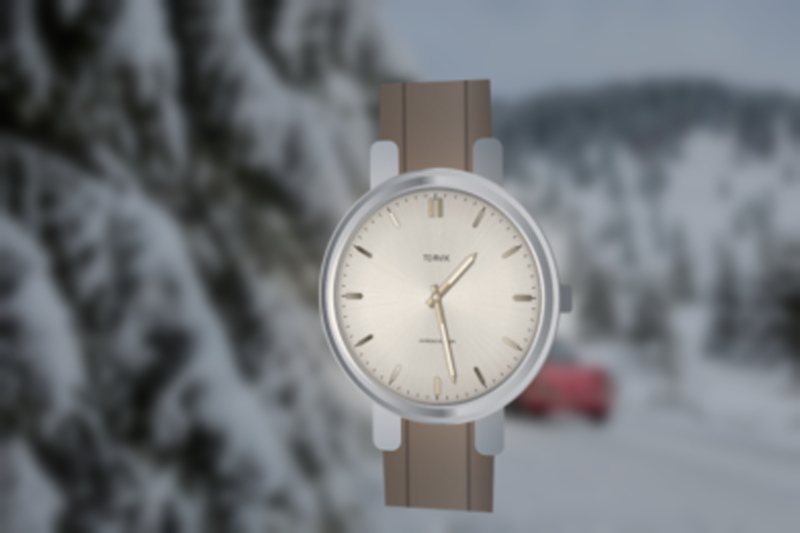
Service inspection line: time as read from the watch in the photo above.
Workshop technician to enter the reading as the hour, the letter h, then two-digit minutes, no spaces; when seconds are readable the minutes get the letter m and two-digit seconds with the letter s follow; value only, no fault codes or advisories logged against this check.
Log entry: 1h28
